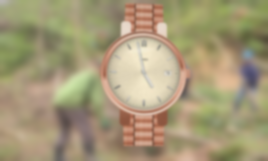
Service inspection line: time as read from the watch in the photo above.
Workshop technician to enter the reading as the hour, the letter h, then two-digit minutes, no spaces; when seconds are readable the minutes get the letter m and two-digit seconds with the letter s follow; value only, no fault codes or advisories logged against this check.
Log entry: 4h58
